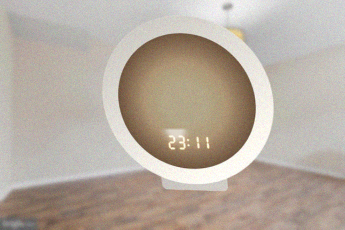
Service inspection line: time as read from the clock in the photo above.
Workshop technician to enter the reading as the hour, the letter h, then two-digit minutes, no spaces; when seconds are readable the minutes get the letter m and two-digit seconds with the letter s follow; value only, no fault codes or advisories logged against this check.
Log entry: 23h11
